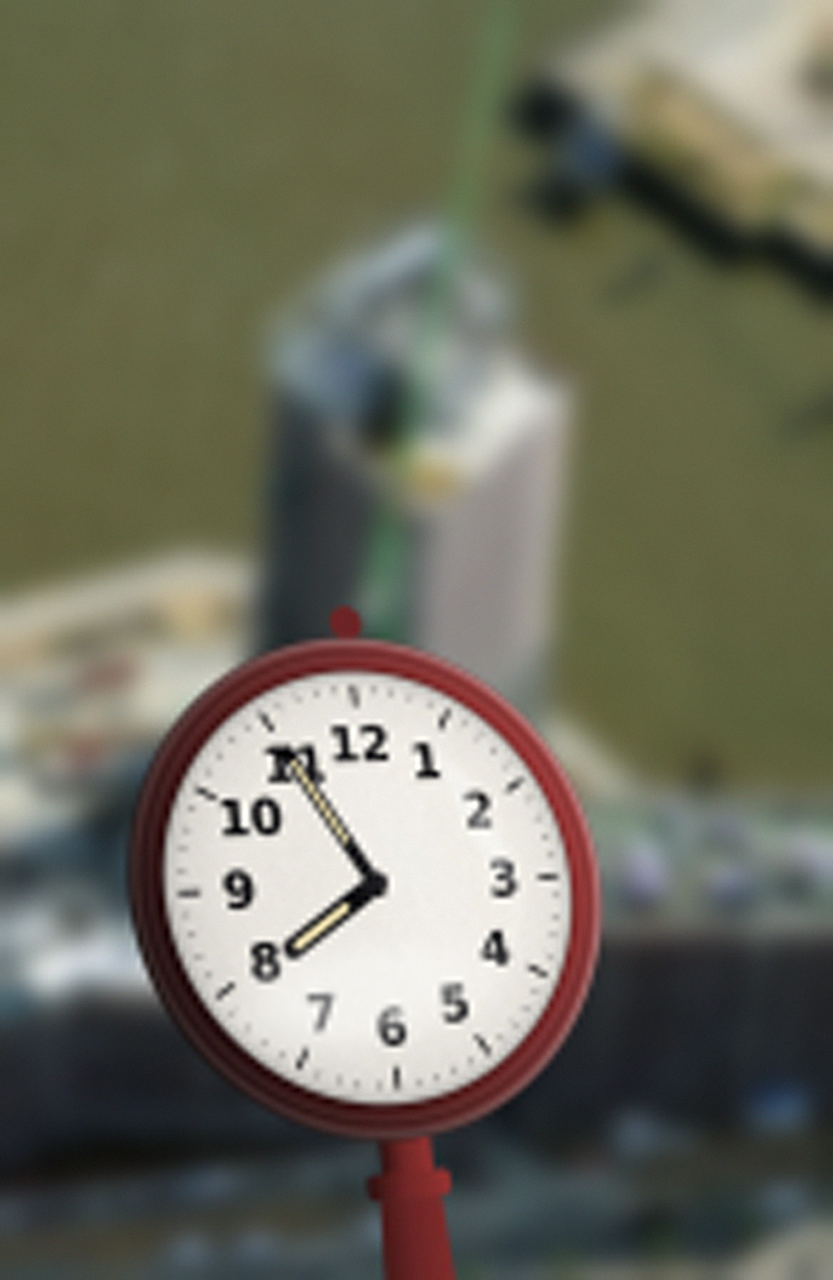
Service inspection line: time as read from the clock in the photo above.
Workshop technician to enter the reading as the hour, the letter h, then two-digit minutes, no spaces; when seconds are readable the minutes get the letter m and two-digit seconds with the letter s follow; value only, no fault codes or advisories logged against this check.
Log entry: 7h55
